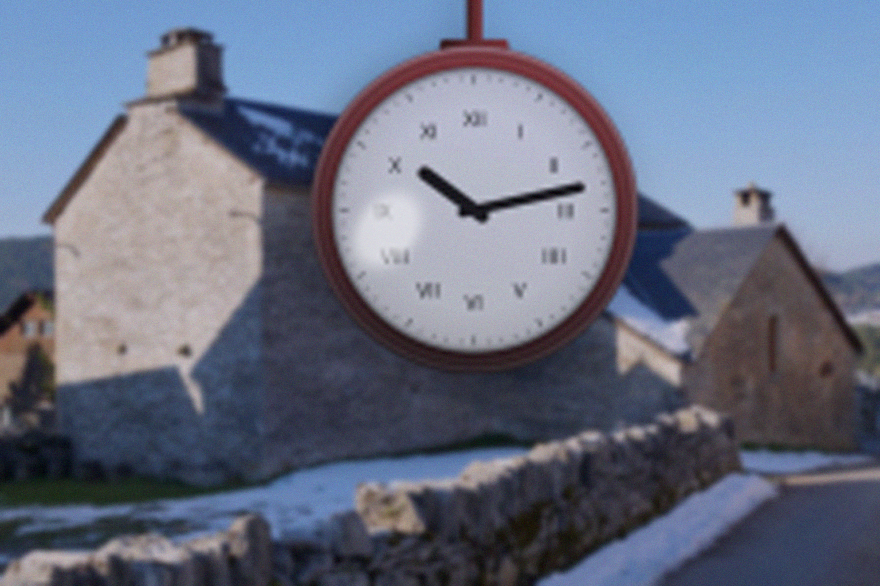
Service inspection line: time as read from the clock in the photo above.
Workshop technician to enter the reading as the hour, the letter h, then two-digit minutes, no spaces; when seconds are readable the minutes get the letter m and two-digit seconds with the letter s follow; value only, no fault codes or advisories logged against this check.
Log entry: 10h13
